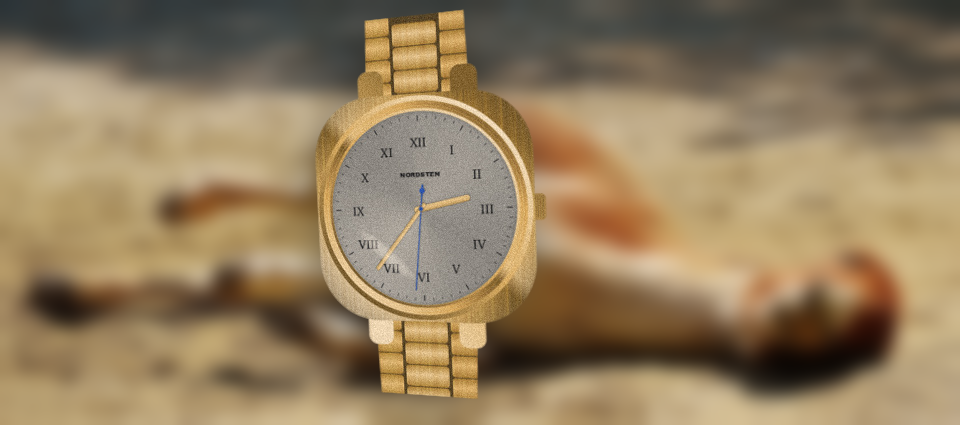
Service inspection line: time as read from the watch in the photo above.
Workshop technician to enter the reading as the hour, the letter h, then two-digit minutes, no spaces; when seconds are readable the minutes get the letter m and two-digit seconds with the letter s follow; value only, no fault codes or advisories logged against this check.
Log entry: 2h36m31s
